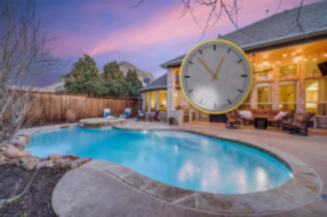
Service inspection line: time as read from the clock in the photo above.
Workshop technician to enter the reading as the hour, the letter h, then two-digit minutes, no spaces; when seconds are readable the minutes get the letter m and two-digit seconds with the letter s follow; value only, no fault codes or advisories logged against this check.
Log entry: 12h53
